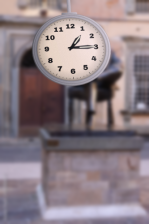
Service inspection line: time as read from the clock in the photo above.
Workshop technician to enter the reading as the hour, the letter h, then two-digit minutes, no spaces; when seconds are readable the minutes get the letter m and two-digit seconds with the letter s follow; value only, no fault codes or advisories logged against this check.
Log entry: 1h15
